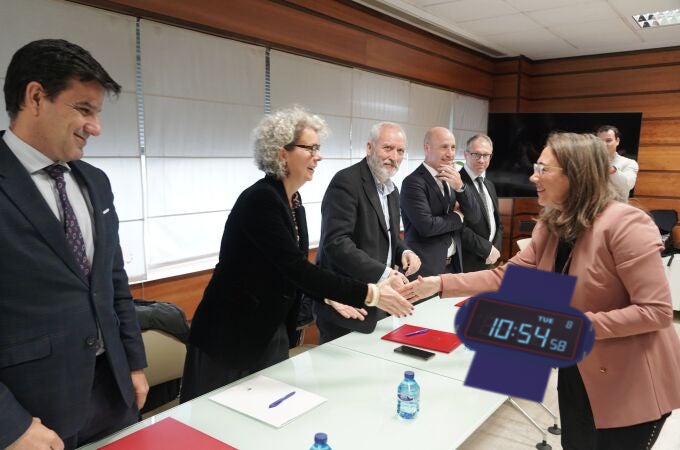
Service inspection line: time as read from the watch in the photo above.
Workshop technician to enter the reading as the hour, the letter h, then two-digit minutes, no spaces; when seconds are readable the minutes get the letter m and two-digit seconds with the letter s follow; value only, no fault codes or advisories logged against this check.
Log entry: 10h54m58s
